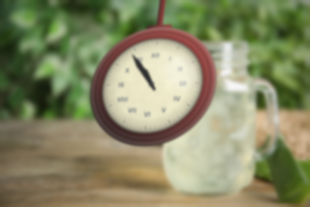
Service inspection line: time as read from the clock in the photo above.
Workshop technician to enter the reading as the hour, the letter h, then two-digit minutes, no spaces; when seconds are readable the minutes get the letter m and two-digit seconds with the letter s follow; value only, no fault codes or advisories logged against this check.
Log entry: 10h54
